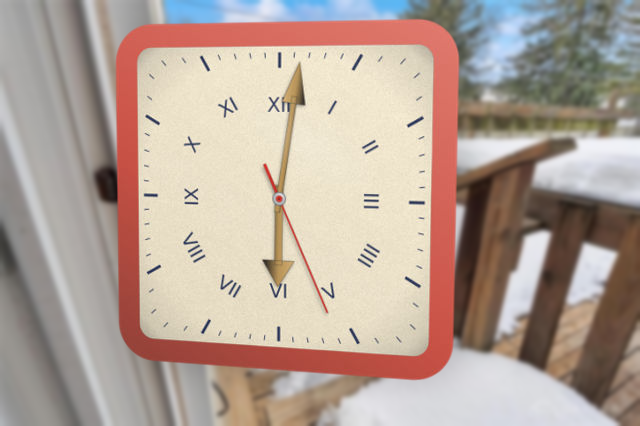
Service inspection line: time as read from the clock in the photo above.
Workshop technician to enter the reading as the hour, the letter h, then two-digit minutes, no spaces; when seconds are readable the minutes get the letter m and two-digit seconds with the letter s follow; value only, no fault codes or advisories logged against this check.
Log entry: 6h01m26s
